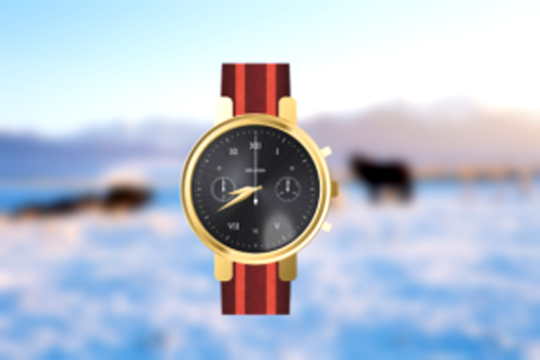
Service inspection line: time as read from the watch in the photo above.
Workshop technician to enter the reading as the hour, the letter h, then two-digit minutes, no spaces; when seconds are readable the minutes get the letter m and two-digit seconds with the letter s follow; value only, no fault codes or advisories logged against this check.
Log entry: 8h40
